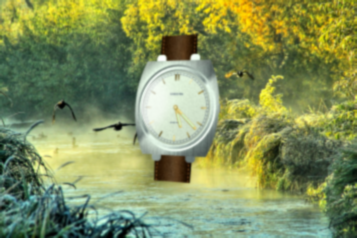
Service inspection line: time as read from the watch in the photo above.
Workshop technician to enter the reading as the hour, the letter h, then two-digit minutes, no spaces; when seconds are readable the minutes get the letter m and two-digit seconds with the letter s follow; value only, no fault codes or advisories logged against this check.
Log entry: 5h22
